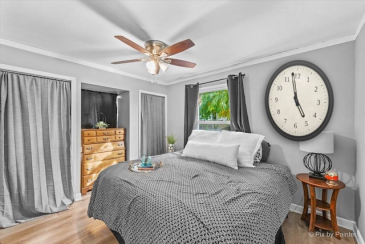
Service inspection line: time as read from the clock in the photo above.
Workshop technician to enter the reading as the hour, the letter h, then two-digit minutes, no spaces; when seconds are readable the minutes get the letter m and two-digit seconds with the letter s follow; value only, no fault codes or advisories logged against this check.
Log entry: 4h58
